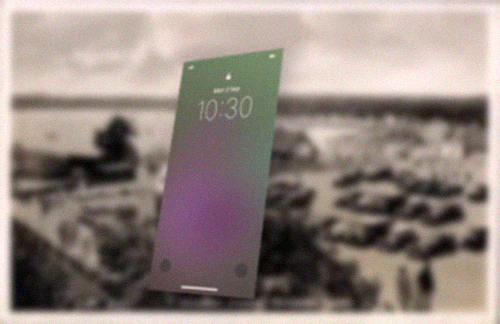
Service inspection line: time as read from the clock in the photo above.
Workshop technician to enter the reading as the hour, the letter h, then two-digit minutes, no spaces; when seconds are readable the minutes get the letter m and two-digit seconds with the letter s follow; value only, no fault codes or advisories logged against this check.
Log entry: 10h30
